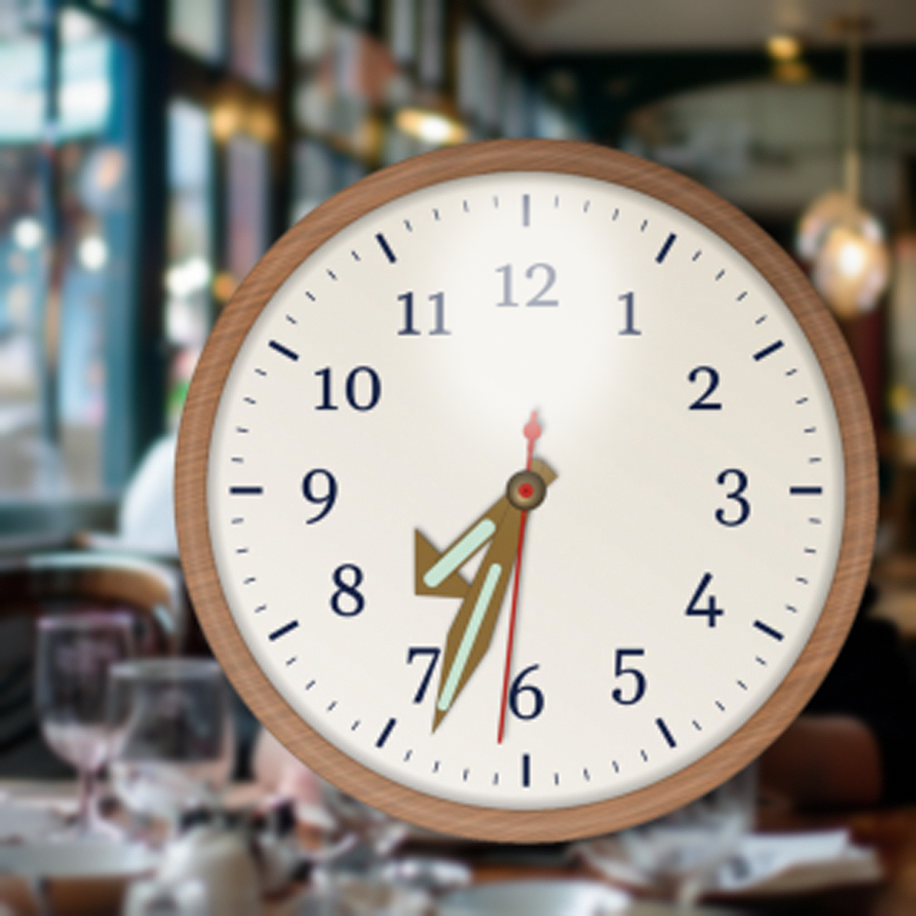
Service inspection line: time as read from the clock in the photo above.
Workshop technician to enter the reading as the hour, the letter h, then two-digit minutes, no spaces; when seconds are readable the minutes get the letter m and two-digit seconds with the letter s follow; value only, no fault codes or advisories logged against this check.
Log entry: 7h33m31s
